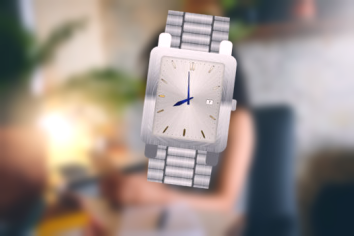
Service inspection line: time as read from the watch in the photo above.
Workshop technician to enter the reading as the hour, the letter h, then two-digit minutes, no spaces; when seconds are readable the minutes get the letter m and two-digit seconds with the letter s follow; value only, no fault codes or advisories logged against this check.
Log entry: 7h59
